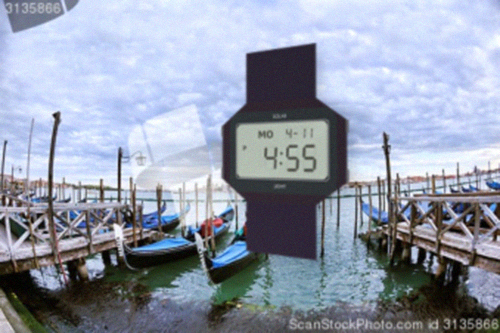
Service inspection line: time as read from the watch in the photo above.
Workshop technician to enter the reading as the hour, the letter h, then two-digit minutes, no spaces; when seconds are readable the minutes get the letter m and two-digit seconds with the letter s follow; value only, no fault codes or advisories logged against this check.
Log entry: 4h55
